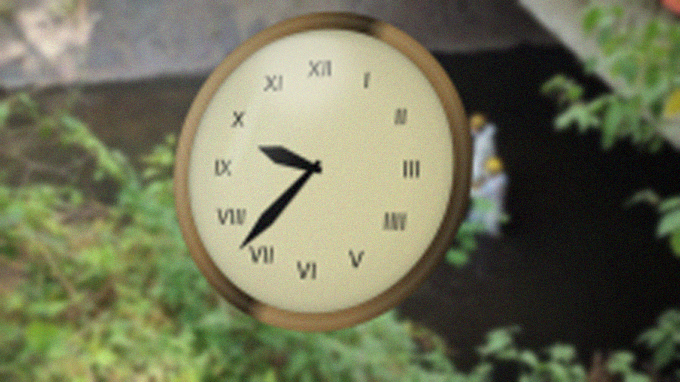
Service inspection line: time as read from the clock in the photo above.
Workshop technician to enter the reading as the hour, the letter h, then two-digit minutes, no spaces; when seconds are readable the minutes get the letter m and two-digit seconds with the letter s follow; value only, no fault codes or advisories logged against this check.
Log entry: 9h37
